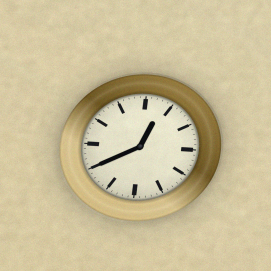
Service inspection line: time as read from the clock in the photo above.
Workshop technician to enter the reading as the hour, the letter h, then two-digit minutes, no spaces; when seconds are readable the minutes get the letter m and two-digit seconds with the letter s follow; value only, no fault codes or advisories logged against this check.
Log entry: 12h40
